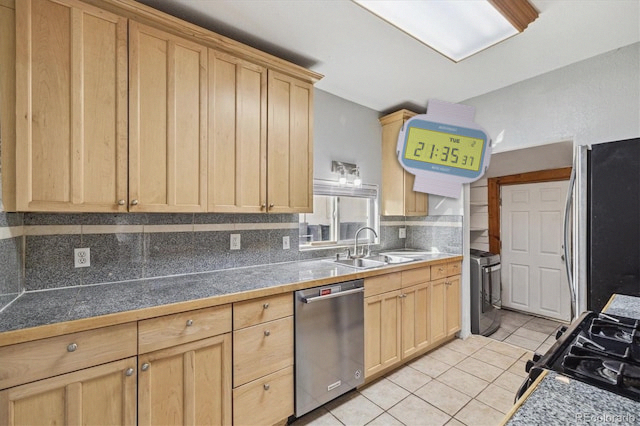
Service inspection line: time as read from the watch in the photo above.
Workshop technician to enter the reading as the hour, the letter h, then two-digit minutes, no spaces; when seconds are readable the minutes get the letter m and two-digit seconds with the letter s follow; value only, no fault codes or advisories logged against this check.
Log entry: 21h35m37s
